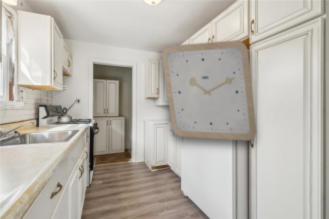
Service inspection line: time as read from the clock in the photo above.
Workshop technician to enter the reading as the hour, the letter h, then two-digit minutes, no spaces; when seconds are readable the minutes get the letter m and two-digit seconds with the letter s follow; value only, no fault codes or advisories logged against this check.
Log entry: 10h11
